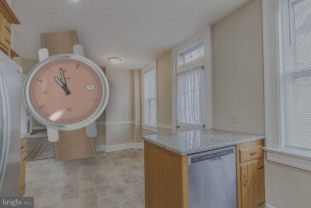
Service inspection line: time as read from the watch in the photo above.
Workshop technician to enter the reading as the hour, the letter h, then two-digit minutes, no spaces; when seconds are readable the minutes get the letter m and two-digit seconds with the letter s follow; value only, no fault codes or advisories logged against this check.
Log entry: 10h59
